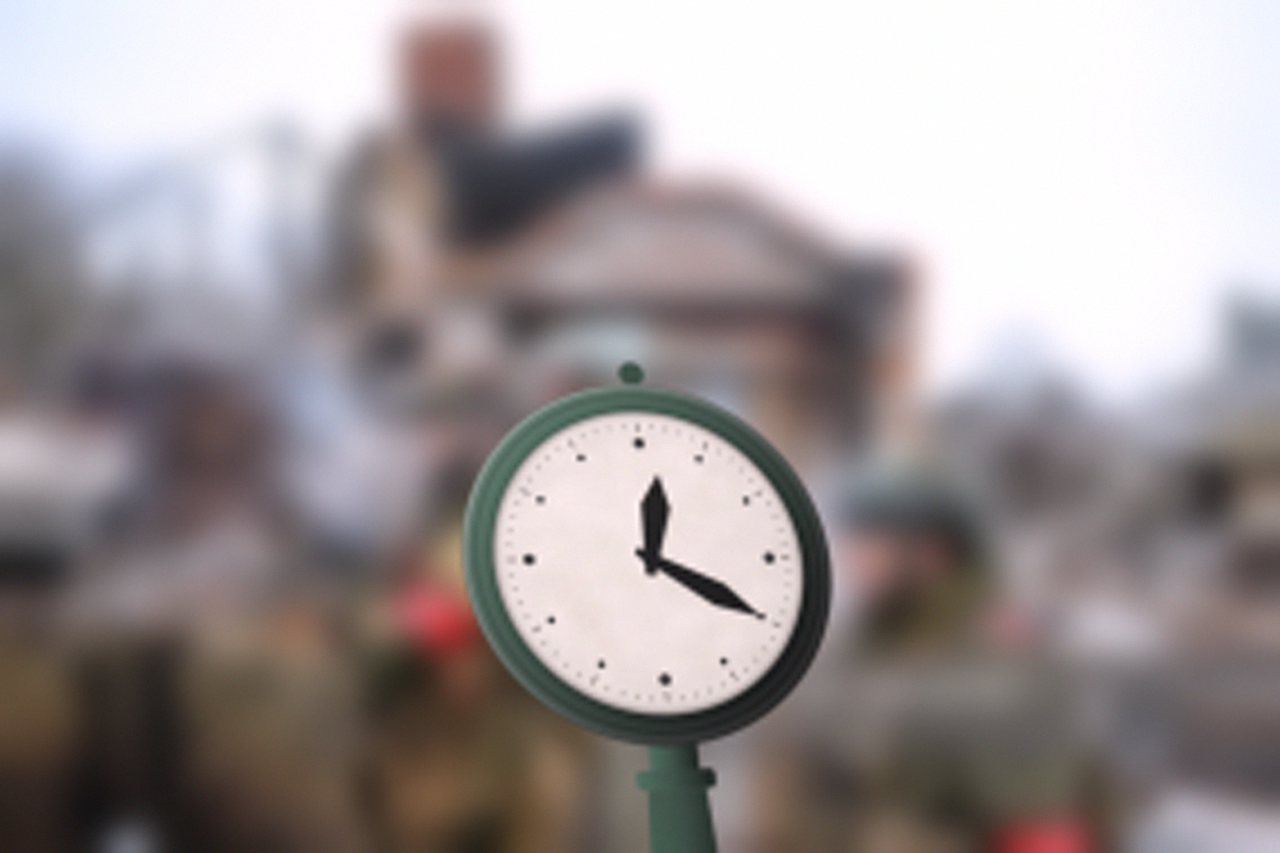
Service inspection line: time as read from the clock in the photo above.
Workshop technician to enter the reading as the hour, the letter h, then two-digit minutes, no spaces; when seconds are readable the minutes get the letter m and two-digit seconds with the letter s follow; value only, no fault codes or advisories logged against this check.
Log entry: 12h20
